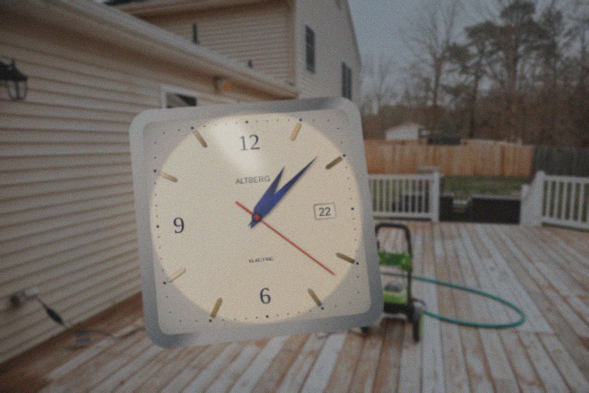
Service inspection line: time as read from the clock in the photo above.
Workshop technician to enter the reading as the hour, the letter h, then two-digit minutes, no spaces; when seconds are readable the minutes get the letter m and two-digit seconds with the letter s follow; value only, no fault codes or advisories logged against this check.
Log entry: 1h08m22s
